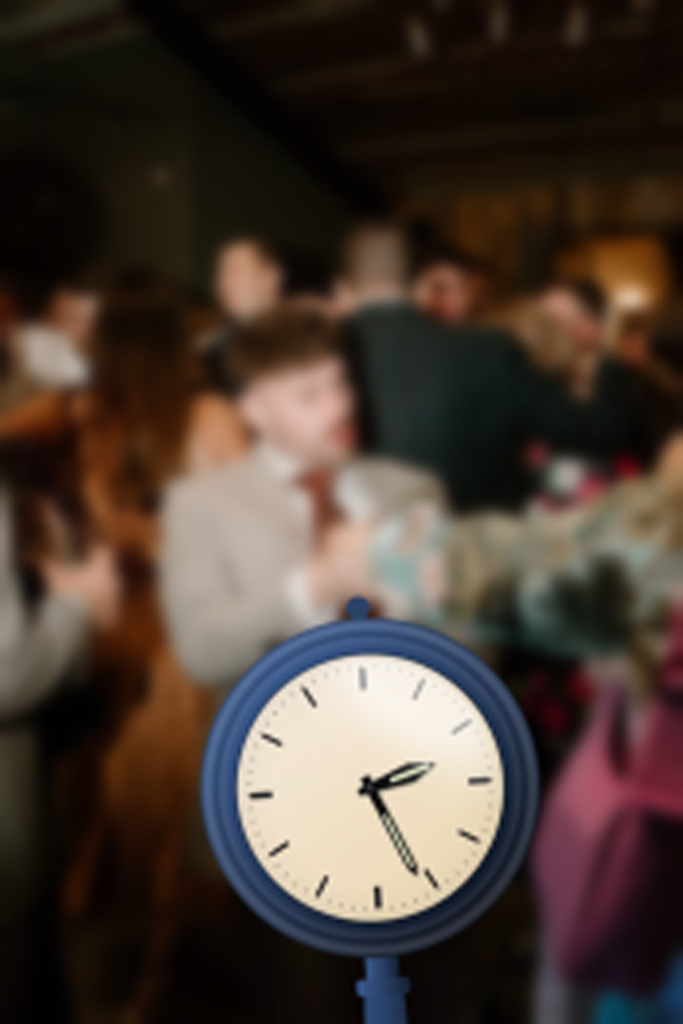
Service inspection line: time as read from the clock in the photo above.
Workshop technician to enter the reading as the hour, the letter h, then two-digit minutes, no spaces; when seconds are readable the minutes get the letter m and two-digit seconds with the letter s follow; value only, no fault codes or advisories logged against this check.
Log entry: 2h26
